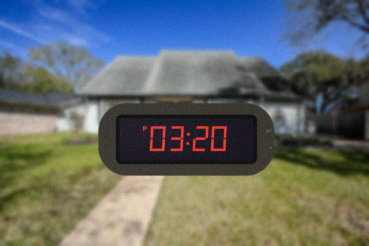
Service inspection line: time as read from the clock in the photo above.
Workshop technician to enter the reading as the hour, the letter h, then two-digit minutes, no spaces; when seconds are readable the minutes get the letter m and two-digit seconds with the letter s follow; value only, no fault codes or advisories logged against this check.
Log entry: 3h20
